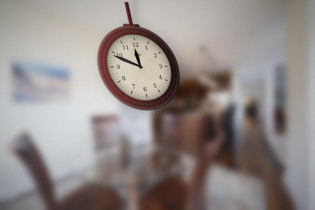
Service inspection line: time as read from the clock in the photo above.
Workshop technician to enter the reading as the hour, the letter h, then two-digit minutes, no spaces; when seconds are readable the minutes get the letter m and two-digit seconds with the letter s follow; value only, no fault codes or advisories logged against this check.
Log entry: 11h49
